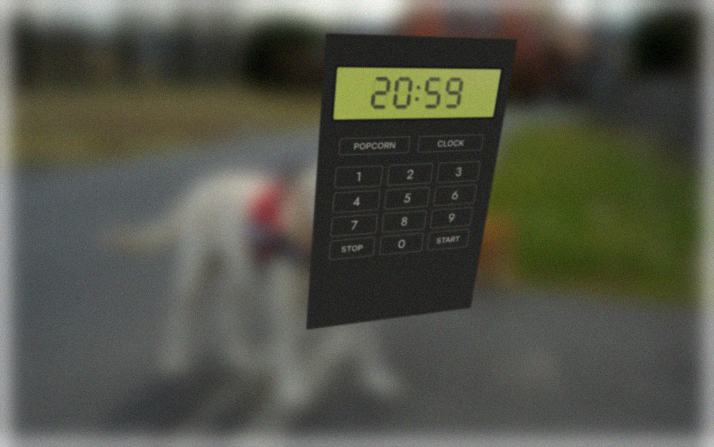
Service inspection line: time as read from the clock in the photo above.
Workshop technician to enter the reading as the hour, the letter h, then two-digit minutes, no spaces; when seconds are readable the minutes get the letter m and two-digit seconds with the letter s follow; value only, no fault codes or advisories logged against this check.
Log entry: 20h59
